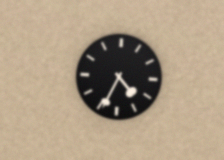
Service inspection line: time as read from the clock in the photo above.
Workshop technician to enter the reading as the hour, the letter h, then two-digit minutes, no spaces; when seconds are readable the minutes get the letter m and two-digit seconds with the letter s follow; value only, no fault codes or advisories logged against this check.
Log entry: 4h34
